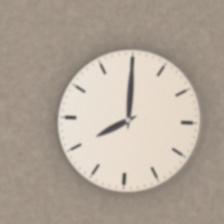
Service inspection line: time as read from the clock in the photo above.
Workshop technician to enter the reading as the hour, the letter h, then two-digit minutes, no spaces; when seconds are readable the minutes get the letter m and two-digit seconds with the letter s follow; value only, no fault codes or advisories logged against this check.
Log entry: 8h00
